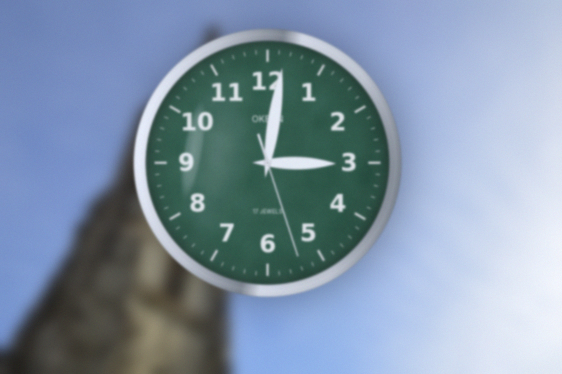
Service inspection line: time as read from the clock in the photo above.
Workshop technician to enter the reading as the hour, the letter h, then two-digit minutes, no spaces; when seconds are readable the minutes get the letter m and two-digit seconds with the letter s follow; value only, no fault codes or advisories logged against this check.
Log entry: 3h01m27s
